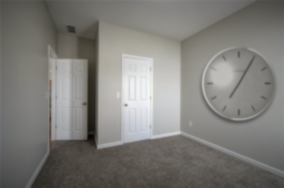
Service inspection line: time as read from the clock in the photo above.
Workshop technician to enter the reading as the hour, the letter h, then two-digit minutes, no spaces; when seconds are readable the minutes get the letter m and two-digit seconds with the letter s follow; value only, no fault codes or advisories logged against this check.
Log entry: 7h05
